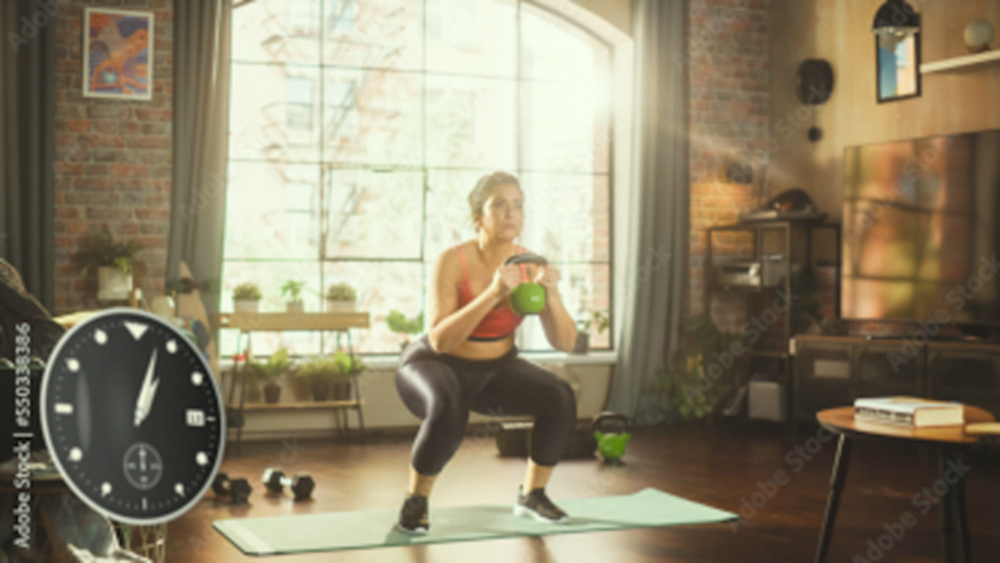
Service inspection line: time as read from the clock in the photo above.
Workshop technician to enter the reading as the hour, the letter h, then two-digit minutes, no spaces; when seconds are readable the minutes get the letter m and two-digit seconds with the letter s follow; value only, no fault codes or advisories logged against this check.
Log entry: 1h03
